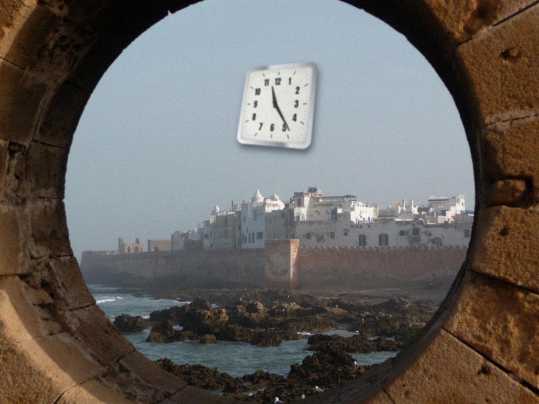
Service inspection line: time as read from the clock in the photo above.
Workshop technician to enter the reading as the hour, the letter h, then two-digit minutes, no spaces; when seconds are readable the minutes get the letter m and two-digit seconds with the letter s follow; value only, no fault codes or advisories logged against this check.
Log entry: 11h24
